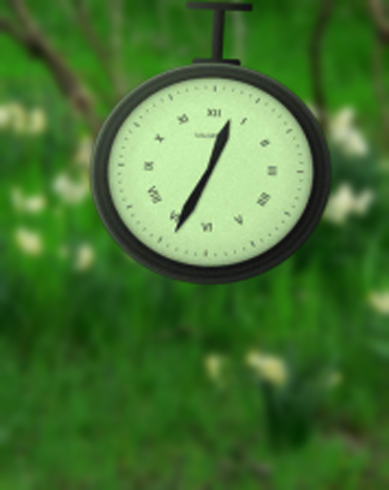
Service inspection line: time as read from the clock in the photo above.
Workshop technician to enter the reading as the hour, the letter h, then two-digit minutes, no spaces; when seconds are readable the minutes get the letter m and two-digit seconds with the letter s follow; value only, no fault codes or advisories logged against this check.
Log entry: 12h34
